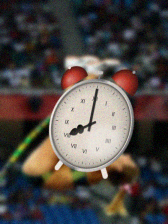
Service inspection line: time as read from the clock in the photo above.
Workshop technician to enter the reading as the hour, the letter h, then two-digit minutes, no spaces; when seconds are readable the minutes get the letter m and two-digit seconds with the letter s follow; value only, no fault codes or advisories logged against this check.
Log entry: 8h00
